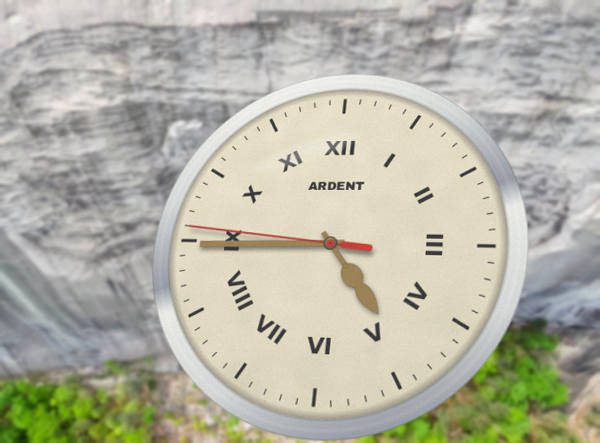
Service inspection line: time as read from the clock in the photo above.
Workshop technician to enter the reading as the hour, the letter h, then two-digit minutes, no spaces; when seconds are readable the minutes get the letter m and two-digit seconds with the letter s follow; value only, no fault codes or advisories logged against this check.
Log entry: 4h44m46s
